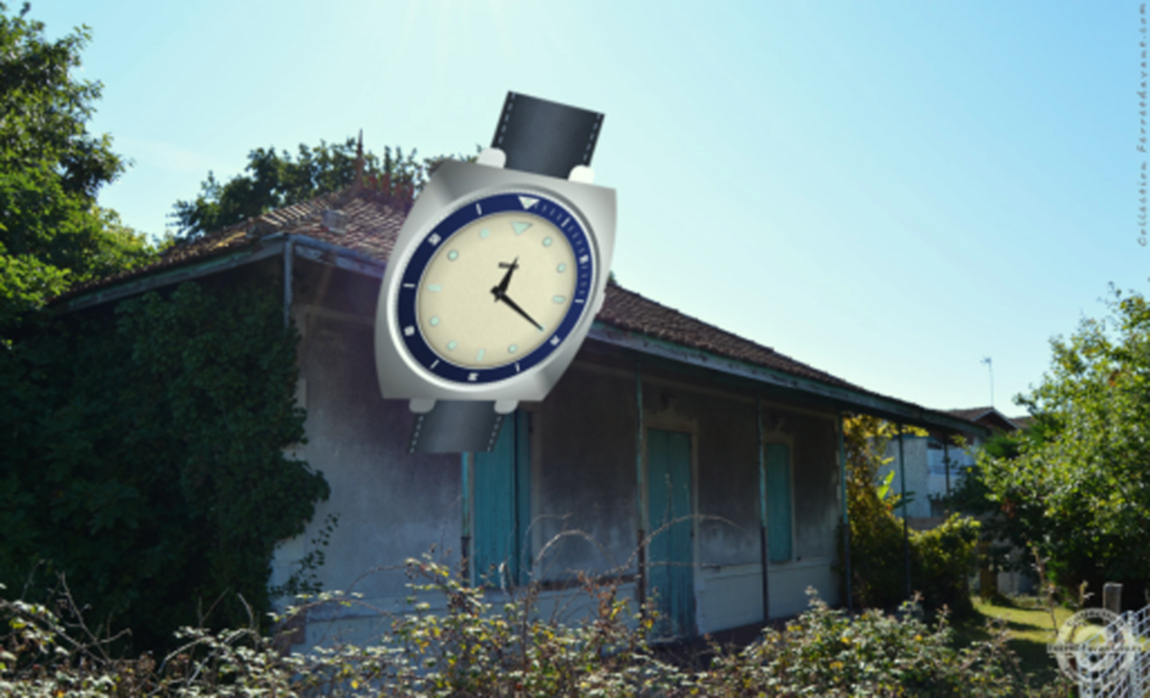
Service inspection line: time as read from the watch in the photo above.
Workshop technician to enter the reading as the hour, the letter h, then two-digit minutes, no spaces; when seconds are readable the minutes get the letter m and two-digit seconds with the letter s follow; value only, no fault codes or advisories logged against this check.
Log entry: 12h20
